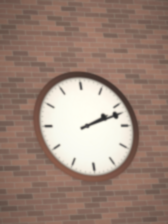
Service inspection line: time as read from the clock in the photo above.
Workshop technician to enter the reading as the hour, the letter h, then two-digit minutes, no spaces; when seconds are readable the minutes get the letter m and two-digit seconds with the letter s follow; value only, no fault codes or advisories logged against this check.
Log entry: 2h12
